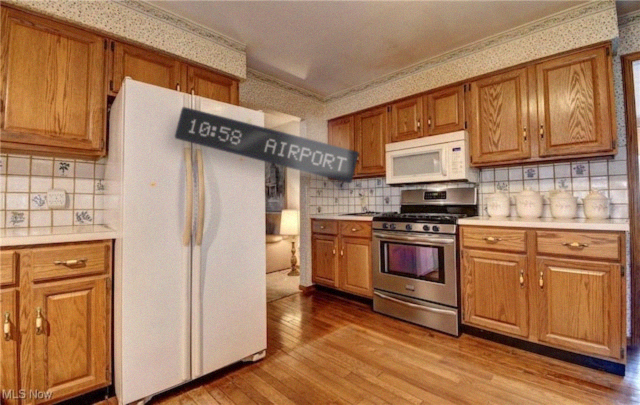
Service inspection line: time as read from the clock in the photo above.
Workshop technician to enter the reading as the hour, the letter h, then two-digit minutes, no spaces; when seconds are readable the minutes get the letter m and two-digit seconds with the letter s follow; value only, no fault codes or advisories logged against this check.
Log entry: 10h58
